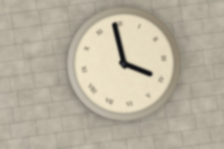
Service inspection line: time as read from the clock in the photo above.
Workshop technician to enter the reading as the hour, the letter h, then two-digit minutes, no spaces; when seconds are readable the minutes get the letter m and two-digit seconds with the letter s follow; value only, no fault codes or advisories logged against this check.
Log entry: 3h59
